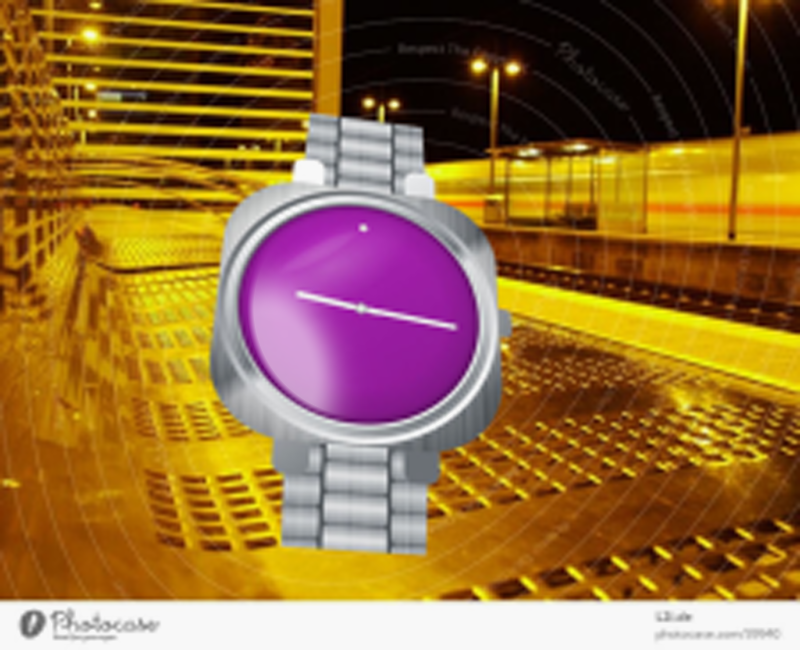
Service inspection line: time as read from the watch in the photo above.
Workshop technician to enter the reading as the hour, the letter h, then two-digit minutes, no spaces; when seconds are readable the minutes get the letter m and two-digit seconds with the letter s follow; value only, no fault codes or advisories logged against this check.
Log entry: 9h16
